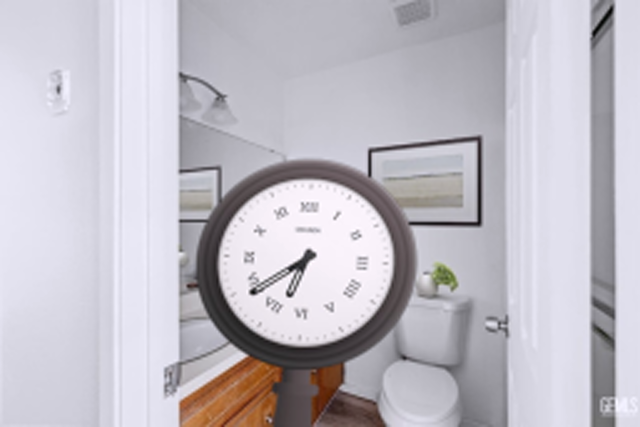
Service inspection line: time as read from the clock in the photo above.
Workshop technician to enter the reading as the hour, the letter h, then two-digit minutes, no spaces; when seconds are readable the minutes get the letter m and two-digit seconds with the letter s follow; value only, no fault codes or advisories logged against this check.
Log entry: 6h39
